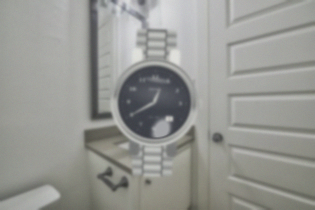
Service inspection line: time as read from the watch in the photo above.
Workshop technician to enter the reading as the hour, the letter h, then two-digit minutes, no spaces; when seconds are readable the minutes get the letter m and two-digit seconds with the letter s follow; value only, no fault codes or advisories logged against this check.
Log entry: 12h40
